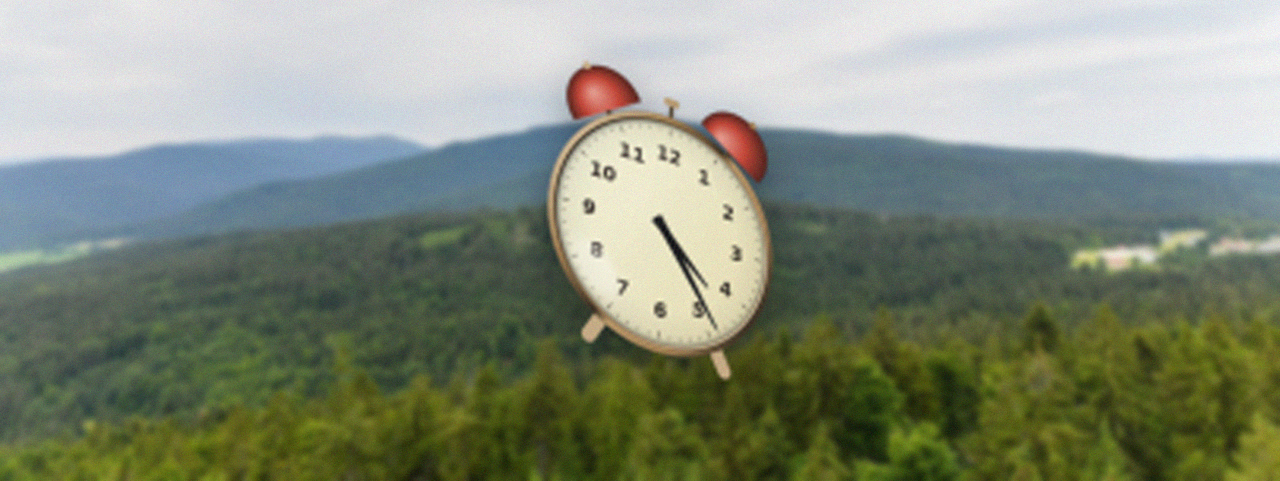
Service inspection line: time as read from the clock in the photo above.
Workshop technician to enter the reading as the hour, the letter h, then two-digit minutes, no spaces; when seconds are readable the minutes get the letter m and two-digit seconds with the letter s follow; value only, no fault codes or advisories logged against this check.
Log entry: 4h24
